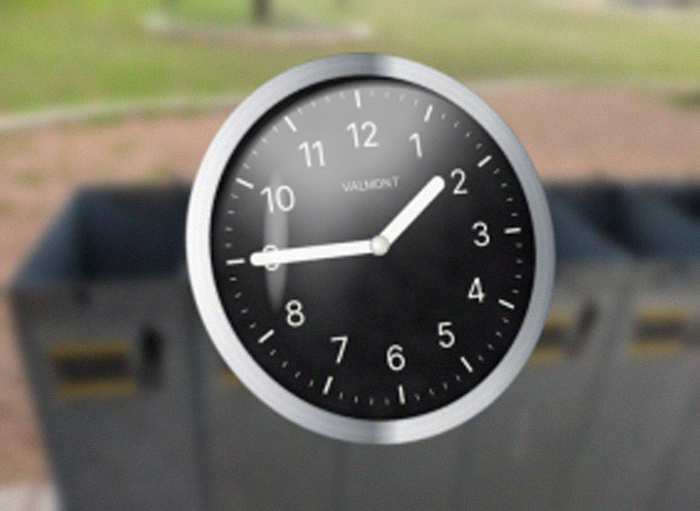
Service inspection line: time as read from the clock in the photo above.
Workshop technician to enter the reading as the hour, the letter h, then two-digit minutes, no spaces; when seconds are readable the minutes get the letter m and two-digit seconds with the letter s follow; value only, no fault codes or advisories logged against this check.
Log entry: 1h45
